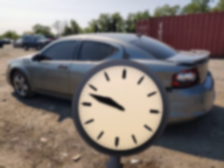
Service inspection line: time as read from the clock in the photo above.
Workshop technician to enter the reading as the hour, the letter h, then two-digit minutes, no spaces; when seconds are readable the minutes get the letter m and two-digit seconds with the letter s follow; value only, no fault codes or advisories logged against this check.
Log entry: 9h48
